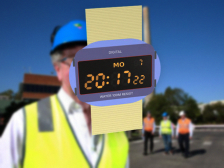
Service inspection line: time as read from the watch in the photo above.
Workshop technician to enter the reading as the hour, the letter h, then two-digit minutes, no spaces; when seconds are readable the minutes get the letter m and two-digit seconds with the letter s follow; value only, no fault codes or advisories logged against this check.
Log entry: 20h17m22s
